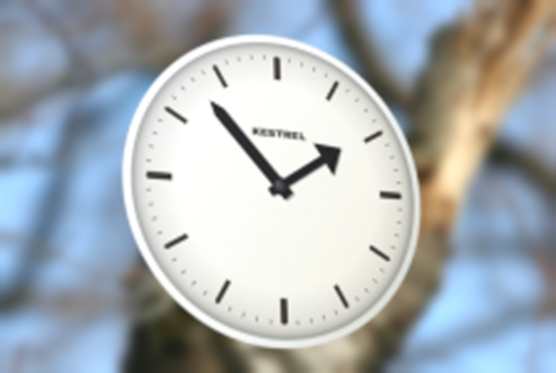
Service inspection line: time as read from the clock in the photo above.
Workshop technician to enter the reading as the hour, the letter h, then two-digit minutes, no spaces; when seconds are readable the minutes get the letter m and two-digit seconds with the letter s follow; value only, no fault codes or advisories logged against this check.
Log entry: 1h53
